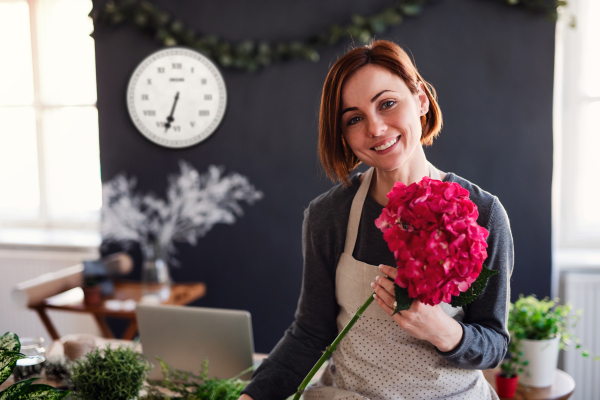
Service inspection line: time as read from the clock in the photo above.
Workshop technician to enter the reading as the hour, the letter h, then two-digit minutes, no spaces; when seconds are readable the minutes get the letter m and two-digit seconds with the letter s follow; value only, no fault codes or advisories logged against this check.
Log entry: 6h33
